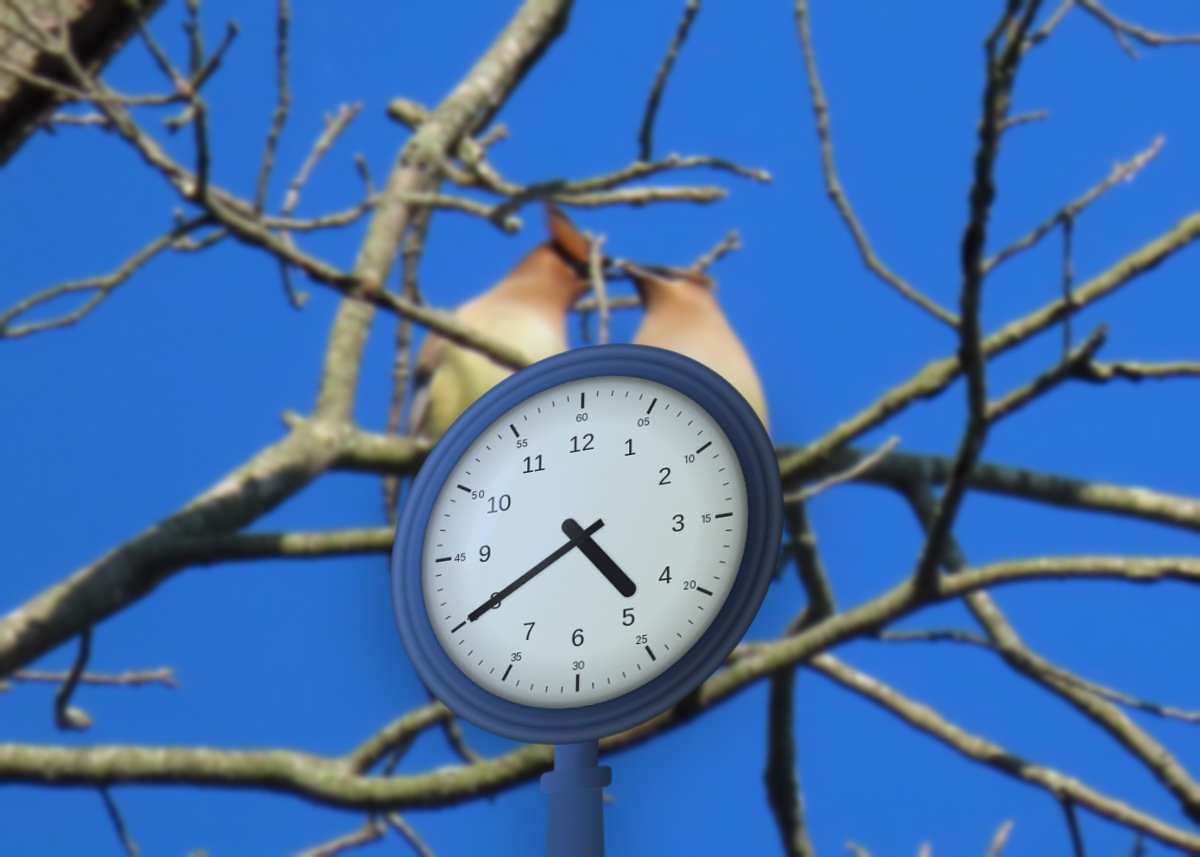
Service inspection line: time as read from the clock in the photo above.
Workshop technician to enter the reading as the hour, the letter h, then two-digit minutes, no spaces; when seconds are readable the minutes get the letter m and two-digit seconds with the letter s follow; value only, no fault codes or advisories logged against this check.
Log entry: 4h40
